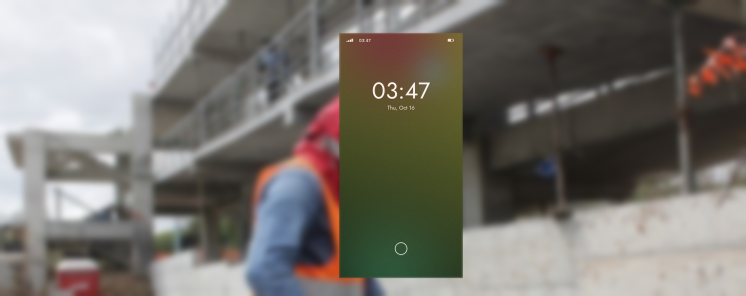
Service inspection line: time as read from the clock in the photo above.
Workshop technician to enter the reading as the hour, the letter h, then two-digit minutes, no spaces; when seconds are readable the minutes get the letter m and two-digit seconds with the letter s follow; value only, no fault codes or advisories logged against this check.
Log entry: 3h47
